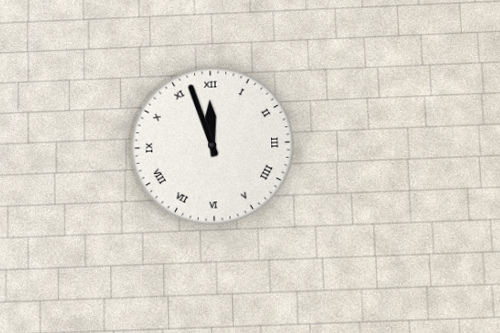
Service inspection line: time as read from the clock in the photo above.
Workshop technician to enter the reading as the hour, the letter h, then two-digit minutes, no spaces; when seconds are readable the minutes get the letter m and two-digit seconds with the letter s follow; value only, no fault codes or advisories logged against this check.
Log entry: 11h57
